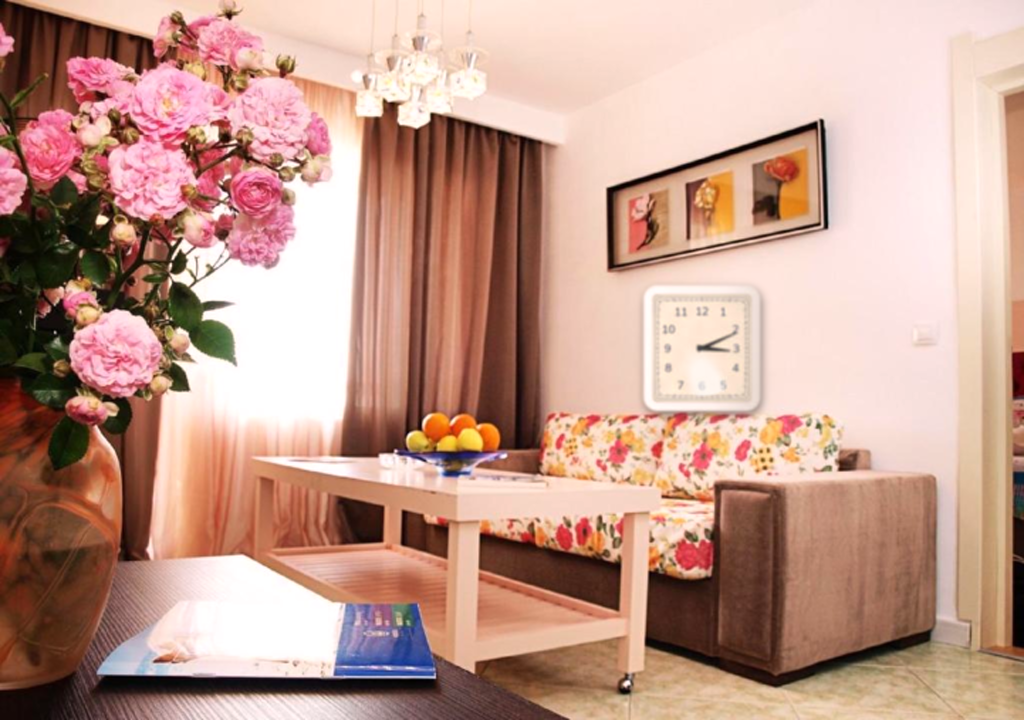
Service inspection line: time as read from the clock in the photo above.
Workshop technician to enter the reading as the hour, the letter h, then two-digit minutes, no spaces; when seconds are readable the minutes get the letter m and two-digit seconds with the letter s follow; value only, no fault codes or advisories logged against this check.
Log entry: 3h11
